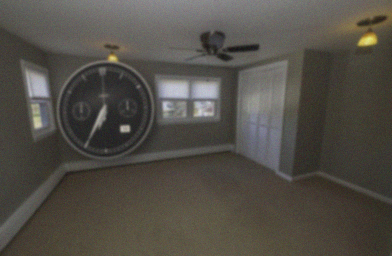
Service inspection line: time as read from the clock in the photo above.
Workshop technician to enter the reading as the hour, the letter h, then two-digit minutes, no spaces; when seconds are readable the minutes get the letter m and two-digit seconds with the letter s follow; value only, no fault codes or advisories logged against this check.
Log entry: 6h35
